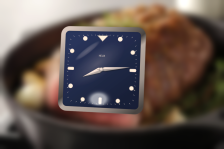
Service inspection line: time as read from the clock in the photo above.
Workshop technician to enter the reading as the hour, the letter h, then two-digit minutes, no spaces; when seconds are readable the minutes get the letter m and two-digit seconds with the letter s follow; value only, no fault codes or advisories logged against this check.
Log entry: 8h14
